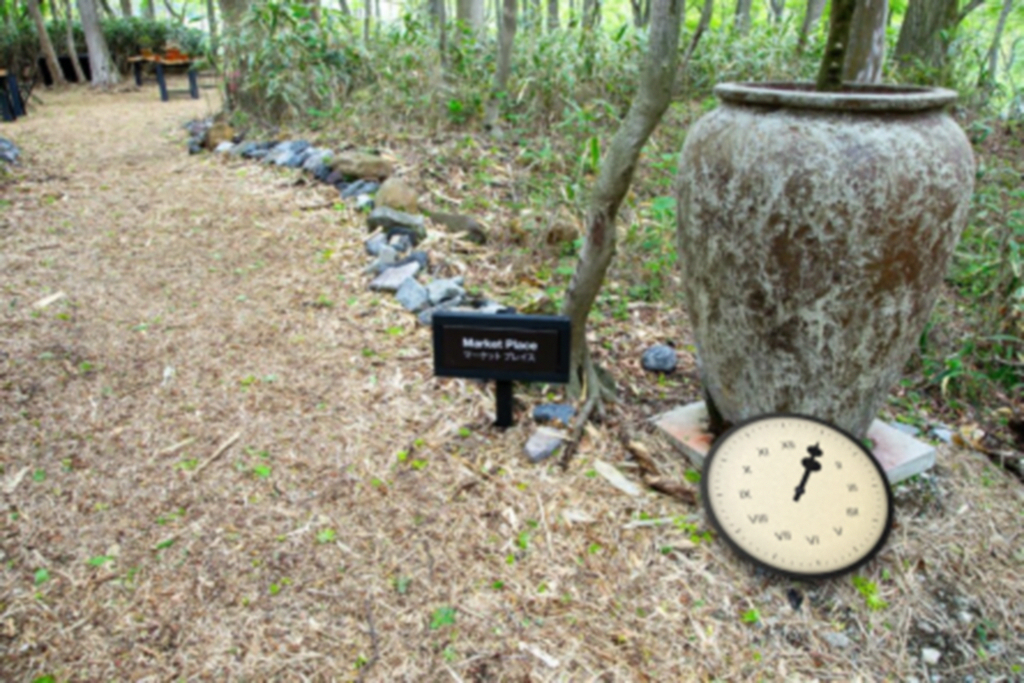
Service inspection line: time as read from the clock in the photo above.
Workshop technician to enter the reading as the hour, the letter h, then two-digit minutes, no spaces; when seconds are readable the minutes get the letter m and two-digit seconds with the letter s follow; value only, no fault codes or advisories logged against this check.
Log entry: 1h05
